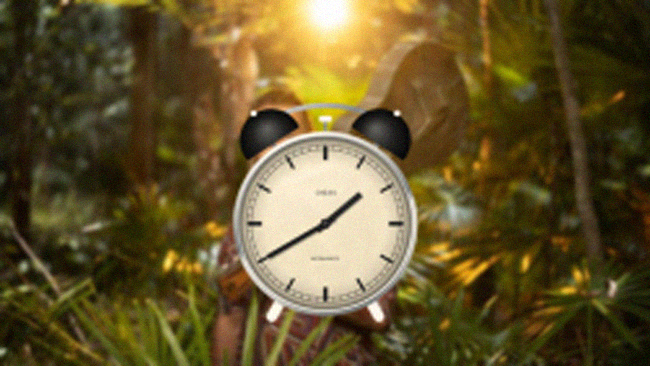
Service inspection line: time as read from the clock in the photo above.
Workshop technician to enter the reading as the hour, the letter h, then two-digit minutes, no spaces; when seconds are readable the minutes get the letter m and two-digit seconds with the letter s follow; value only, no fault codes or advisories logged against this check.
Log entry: 1h40
